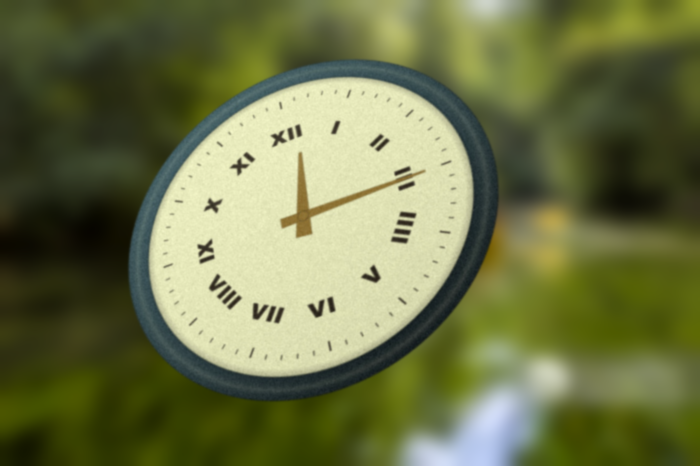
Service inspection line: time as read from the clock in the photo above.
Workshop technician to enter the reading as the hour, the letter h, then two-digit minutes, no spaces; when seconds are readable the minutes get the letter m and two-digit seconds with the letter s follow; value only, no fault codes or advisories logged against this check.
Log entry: 12h15
